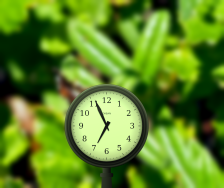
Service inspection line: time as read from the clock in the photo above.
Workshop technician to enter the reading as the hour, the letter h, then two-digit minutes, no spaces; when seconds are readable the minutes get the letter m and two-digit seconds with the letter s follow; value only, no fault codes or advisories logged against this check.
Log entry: 6h56
